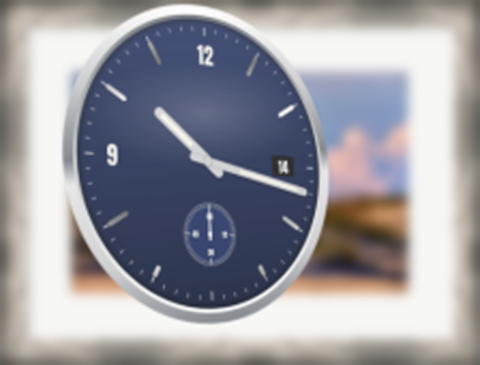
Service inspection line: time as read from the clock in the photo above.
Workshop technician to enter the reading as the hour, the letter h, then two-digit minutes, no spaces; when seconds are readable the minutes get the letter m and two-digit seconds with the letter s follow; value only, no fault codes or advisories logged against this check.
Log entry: 10h17
